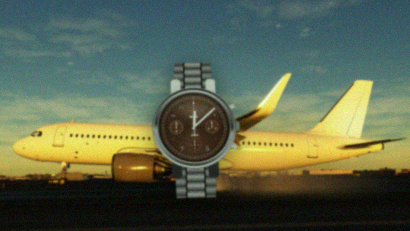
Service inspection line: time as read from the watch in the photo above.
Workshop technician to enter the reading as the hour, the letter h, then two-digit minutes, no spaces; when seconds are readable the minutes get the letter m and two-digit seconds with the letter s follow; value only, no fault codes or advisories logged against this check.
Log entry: 12h08
